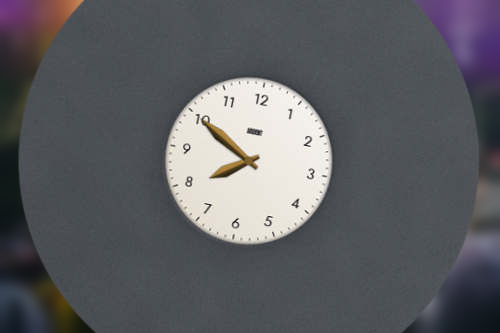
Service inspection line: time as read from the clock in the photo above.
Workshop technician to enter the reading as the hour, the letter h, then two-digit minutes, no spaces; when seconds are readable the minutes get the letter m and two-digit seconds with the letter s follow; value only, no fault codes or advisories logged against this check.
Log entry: 7h50
